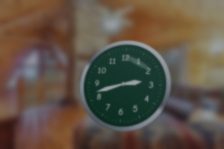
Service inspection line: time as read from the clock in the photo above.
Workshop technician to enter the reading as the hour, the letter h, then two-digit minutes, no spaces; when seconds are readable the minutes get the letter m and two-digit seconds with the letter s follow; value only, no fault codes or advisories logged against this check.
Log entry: 2h42
